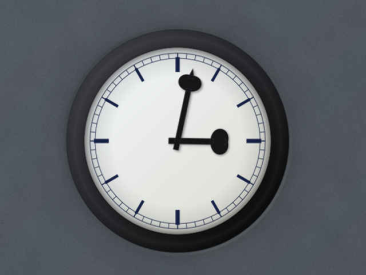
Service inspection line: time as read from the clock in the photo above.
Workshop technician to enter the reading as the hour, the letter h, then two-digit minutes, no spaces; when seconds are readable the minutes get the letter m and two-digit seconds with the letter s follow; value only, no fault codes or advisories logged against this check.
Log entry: 3h02
